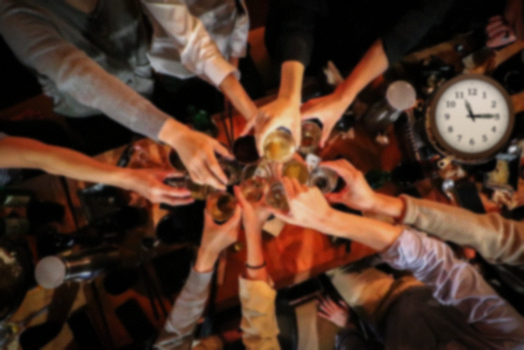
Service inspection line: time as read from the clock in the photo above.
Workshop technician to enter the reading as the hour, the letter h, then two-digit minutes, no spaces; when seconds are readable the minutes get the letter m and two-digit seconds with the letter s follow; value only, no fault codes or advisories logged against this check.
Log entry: 11h15
